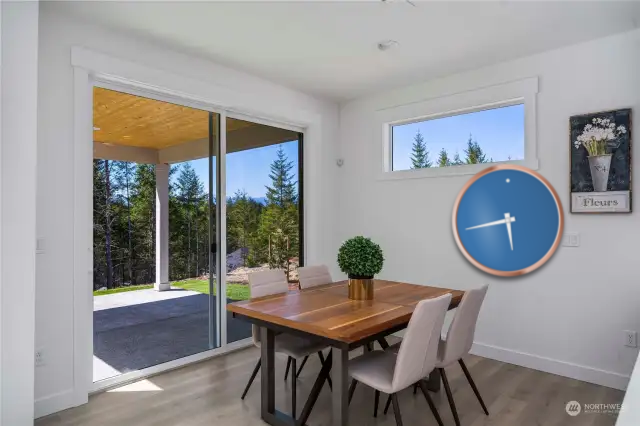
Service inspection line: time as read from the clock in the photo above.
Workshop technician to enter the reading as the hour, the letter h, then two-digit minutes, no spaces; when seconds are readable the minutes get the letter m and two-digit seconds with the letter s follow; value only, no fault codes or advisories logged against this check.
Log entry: 5h43
